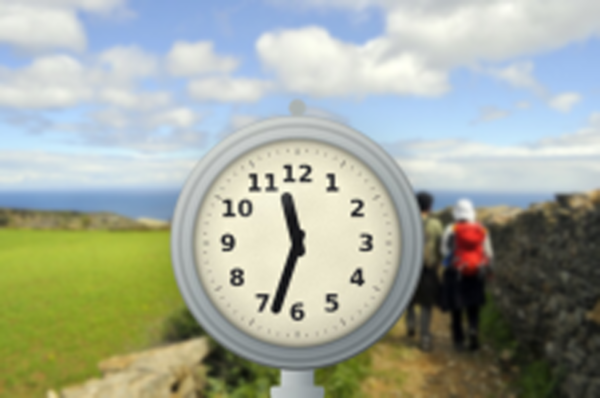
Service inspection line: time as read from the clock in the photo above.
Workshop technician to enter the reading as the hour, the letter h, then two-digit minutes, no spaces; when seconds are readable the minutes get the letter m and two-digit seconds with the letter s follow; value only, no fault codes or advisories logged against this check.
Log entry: 11h33
